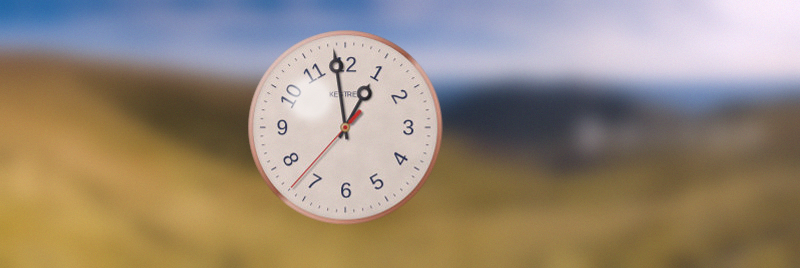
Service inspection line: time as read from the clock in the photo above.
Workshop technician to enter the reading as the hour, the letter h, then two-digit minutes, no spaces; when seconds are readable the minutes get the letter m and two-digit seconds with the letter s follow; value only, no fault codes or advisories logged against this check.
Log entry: 12h58m37s
